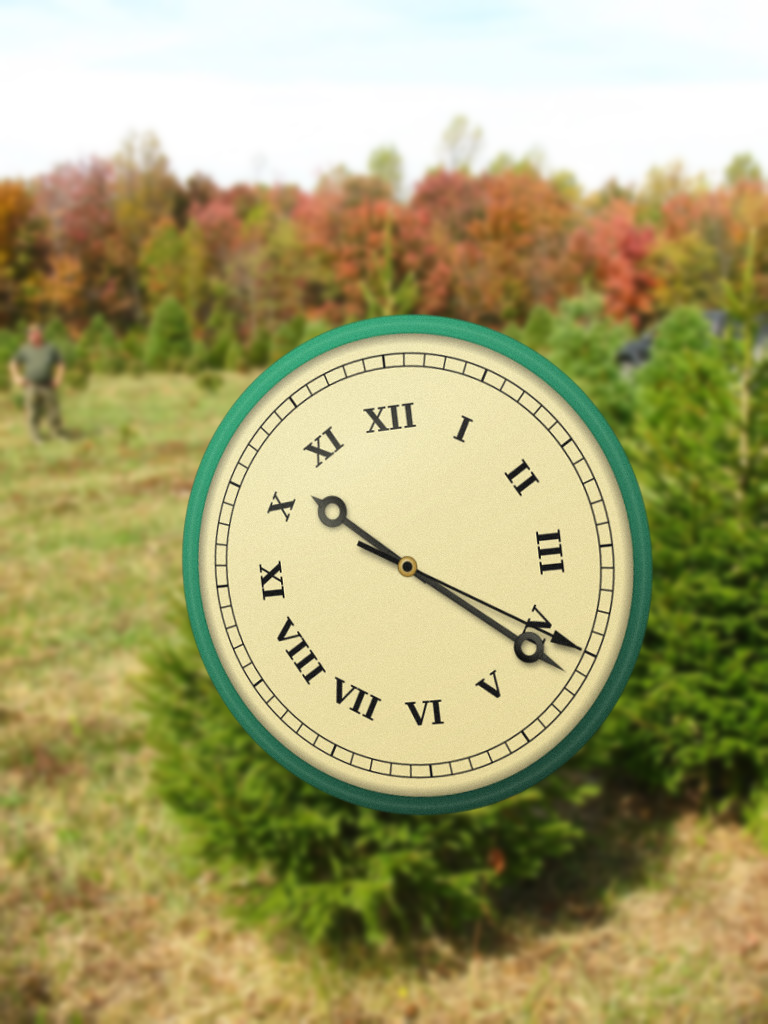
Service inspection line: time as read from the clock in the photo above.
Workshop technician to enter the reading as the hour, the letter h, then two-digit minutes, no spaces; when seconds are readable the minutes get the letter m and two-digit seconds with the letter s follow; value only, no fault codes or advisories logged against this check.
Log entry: 10h21m20s
